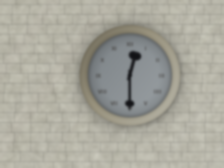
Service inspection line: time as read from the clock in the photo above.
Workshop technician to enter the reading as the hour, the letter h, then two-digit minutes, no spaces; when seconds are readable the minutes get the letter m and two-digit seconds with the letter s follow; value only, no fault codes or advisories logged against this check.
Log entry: 12h30
